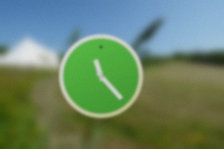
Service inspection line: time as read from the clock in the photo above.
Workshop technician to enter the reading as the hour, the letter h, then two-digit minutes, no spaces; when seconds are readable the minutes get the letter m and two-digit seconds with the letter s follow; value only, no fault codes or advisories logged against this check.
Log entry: 11h23
